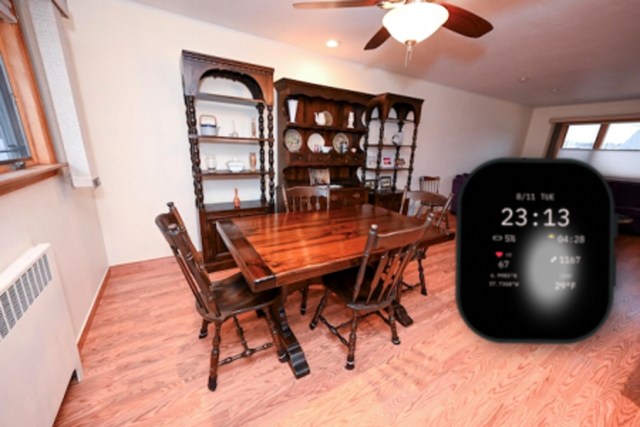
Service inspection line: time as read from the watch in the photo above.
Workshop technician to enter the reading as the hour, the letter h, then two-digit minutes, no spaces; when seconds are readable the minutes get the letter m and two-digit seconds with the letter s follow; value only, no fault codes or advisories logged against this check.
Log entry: 23h13
